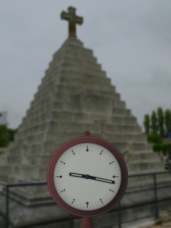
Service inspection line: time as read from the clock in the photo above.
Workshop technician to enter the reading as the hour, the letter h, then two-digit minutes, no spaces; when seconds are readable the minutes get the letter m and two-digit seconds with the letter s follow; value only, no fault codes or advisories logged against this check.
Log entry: 9h17
